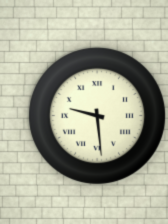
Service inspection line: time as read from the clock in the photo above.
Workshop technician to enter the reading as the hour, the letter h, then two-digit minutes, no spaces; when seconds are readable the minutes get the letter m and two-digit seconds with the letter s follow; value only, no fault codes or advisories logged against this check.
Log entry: 9h29
